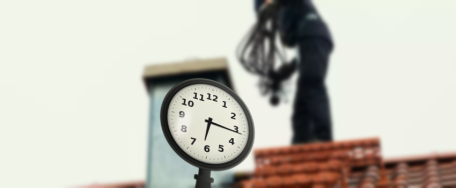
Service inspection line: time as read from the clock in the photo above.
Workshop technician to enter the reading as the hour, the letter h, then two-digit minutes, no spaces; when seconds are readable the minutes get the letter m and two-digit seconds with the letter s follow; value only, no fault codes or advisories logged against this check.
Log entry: 6h16
